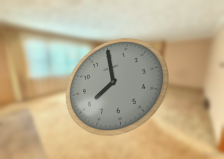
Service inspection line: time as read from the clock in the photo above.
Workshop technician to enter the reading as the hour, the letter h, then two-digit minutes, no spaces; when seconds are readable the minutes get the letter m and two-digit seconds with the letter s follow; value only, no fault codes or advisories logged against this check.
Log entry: 8h00
